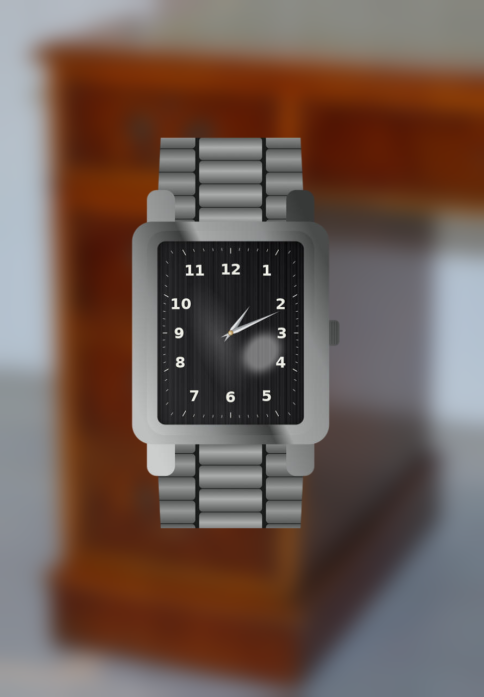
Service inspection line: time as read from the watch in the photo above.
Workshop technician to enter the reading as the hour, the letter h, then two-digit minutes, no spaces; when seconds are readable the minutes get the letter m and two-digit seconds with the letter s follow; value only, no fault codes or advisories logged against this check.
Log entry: 1h11
